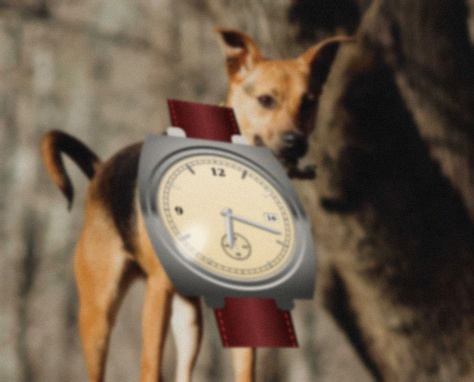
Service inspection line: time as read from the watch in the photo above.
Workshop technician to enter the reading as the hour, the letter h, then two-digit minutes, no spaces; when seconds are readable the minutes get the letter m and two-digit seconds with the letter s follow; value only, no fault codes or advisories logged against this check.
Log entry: 6h18
